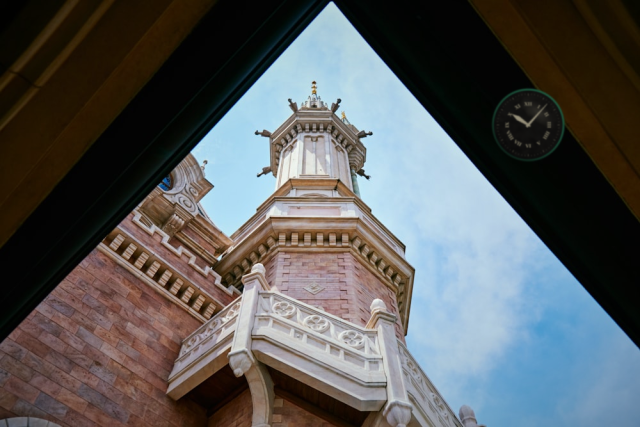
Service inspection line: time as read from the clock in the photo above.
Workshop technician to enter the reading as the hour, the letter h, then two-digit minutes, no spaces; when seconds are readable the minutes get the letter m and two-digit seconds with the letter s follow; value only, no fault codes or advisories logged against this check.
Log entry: 10h07
